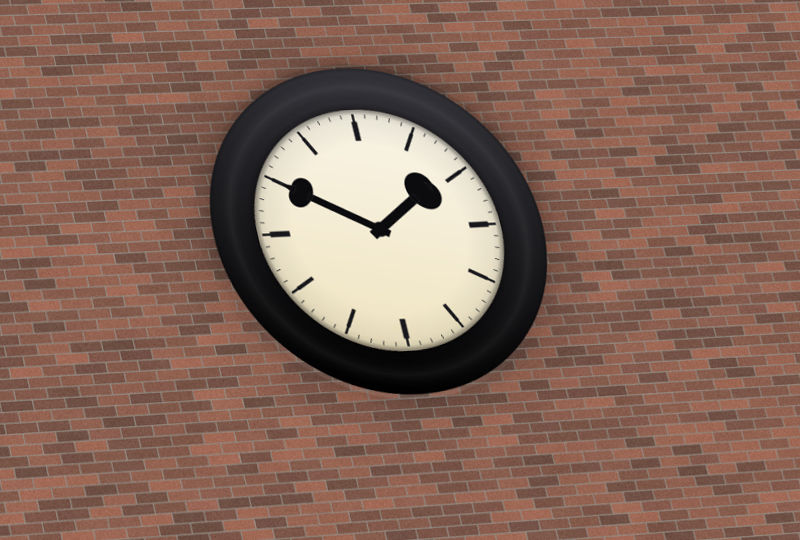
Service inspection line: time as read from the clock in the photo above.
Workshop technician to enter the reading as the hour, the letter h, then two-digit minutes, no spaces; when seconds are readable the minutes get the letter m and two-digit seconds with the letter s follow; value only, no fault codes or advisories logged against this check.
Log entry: 1h50
